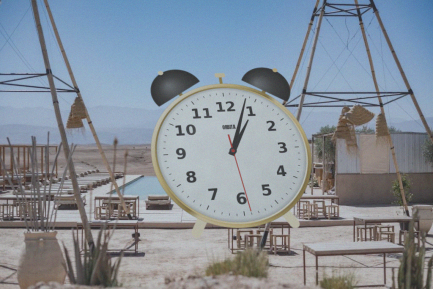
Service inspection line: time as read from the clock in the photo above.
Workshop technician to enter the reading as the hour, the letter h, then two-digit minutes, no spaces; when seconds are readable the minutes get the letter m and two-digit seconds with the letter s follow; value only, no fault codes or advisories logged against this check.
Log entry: 1h03m29s
